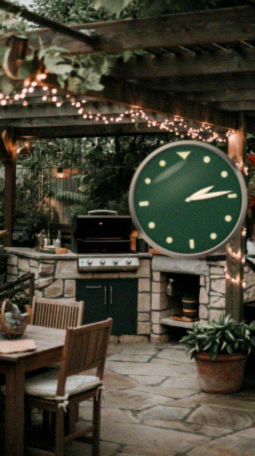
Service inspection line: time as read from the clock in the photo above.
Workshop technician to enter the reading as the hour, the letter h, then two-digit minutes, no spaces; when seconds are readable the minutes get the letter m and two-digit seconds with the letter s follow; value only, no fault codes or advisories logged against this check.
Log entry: 2h14
